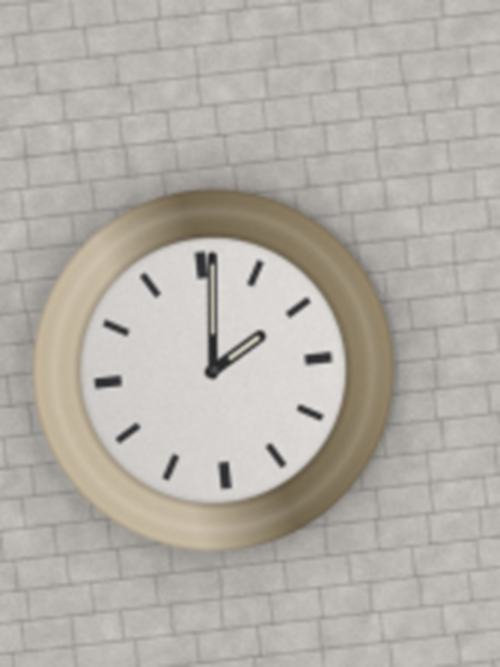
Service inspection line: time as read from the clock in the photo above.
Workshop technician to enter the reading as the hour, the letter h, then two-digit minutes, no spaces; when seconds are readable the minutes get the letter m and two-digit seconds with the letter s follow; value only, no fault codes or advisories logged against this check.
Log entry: 2h01
